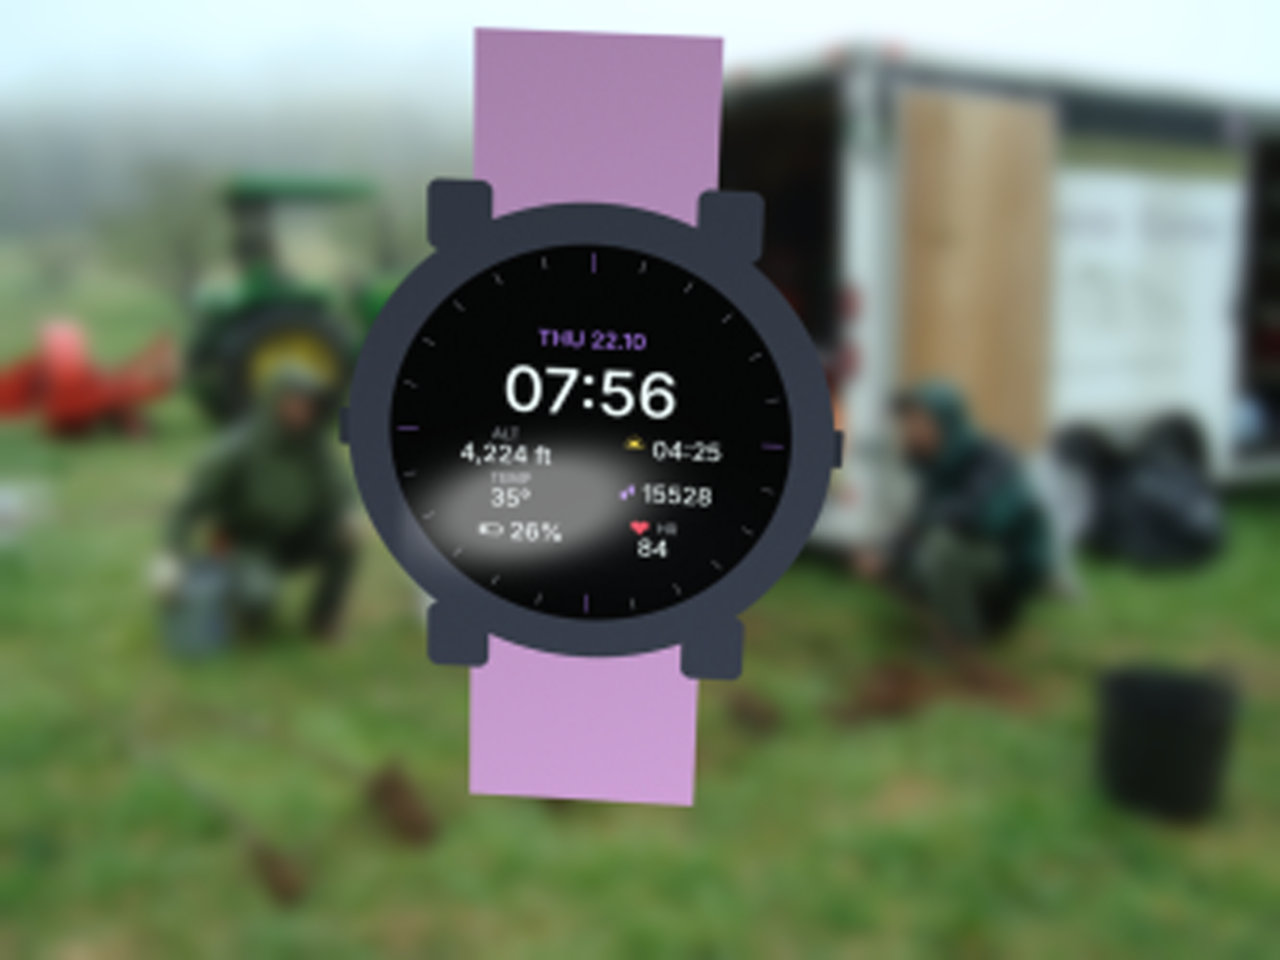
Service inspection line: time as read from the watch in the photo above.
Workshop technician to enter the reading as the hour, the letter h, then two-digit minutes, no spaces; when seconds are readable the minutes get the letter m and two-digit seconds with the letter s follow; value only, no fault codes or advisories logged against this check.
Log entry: 7h56
